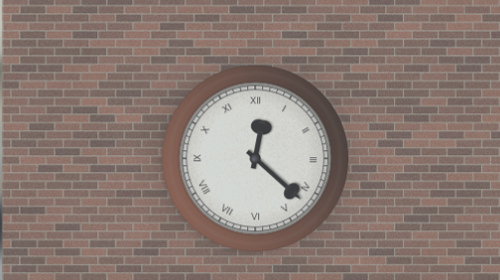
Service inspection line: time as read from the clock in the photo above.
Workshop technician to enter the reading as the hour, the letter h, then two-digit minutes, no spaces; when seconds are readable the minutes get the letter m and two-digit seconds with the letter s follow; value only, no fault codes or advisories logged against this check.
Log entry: 12h22
